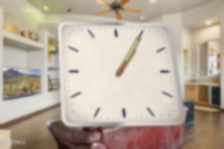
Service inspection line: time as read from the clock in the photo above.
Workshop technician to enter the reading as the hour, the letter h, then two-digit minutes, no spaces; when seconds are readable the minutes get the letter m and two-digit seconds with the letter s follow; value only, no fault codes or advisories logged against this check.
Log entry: 1h05
